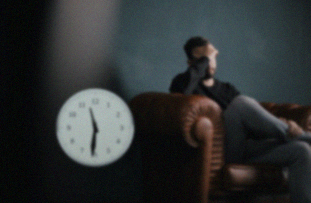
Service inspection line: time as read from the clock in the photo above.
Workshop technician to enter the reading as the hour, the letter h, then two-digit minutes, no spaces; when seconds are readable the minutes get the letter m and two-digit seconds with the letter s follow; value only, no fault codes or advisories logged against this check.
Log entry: 11h31
